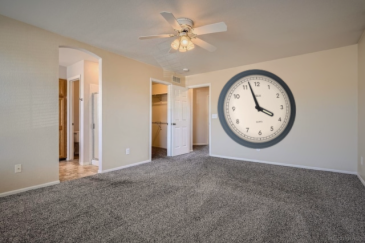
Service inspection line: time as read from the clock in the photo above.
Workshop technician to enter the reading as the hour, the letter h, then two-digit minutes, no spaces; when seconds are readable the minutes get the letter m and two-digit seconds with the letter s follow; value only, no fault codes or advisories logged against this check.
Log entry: 3h57
